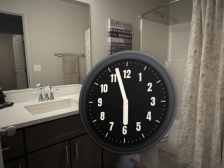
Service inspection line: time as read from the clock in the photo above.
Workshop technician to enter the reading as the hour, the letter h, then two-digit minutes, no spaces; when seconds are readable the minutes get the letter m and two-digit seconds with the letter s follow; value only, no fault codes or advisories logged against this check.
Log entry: 5h57
